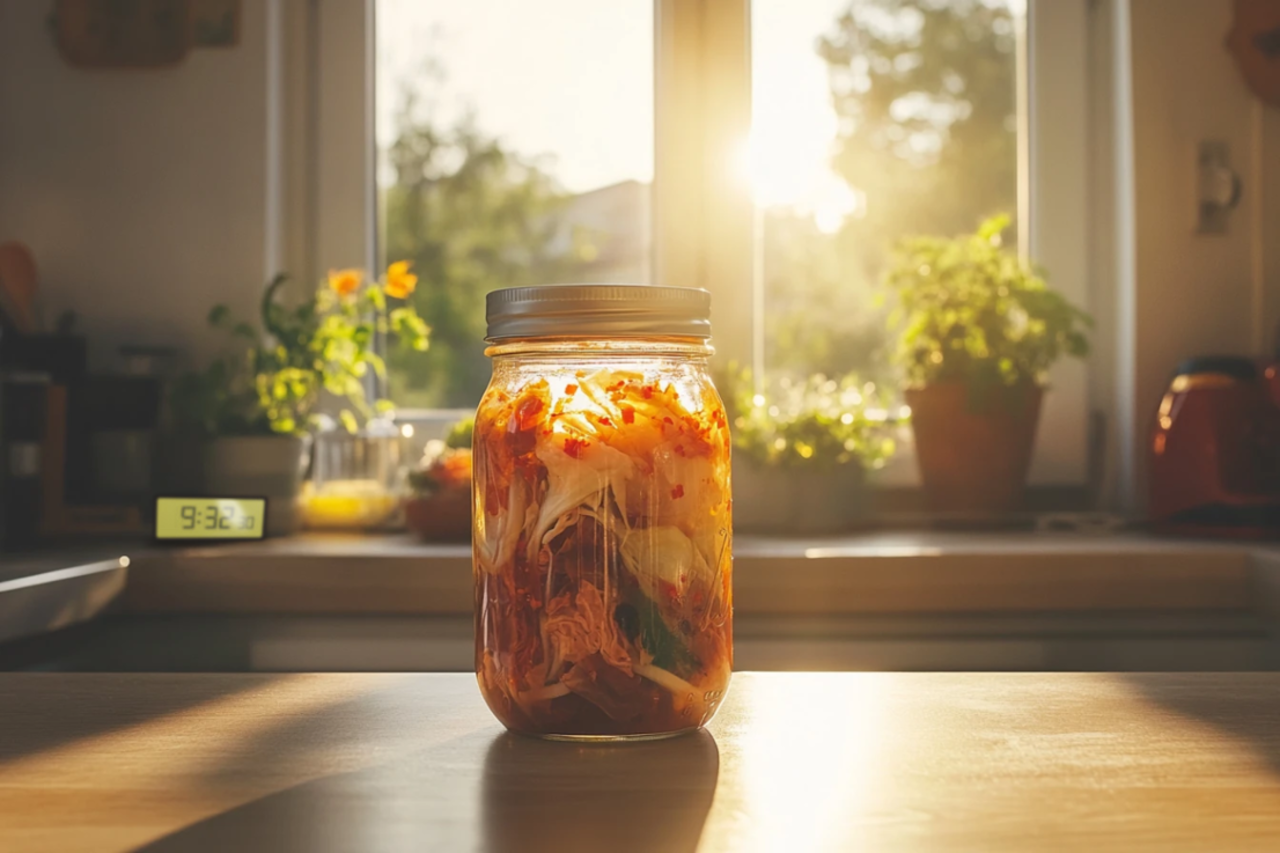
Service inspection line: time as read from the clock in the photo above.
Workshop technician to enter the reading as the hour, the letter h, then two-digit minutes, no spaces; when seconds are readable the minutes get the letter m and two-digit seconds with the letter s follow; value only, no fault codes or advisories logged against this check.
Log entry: 9h32
